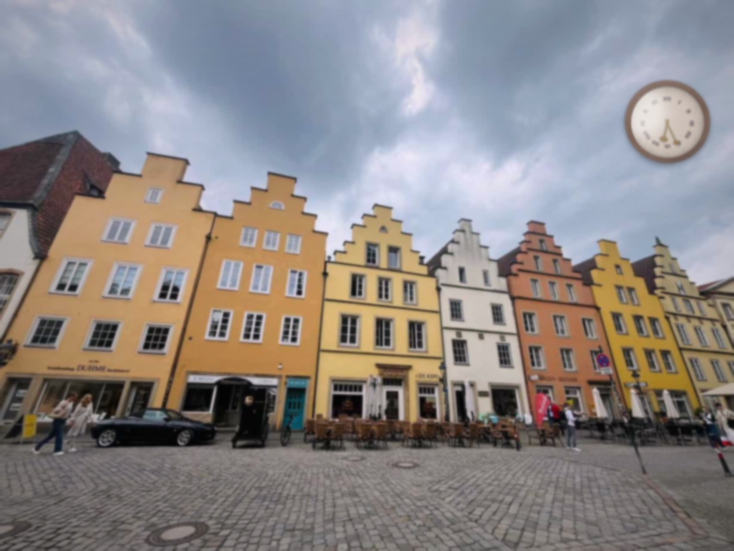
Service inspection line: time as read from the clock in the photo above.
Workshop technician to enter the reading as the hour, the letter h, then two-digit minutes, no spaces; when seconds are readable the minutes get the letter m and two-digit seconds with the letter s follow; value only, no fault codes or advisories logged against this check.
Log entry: 6h26
